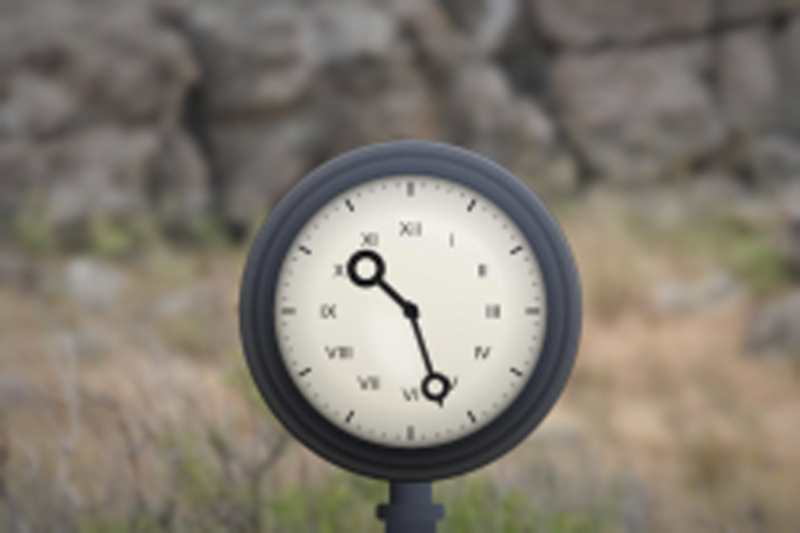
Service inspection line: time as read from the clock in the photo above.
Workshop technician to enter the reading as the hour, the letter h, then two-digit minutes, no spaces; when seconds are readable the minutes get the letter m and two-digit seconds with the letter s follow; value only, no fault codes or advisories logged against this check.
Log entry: 10h27
